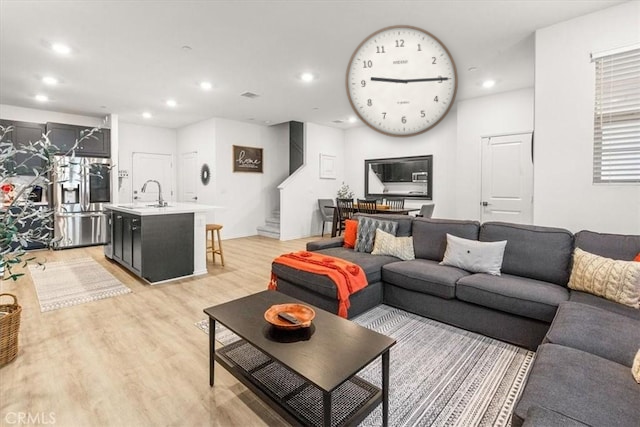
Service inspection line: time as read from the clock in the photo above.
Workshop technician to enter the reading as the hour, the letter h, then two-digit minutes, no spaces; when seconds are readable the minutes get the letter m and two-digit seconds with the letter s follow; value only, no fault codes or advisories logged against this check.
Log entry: 9h15
